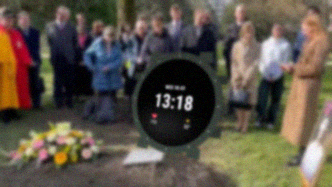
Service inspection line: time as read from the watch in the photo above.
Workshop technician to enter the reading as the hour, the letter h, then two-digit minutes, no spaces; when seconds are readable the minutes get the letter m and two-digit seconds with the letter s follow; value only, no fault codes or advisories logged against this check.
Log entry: 13h18
